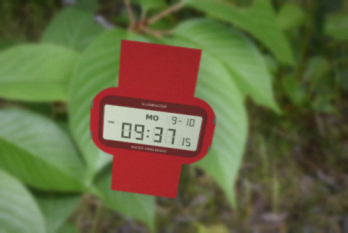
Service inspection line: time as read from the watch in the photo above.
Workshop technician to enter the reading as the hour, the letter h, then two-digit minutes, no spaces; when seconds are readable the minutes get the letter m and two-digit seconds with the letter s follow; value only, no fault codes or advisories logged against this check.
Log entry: 9h37
